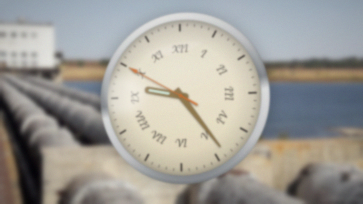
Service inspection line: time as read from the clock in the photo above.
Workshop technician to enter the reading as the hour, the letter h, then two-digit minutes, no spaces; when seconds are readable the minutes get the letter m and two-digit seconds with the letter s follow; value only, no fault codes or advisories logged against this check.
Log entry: 9h23m50s
